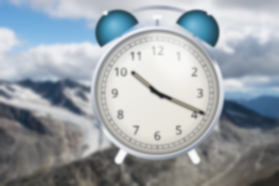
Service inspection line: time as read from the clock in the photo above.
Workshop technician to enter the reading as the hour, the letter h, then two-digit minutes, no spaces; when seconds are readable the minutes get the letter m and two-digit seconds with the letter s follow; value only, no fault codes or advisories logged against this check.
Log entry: 10h19
